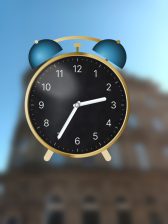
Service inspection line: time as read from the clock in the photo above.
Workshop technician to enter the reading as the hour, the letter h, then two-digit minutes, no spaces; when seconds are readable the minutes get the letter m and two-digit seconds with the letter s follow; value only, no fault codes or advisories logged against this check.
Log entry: 2h35
